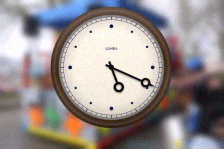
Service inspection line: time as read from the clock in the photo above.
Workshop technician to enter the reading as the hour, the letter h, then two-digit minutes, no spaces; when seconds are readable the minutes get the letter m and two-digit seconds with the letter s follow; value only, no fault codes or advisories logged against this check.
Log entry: 5h19
